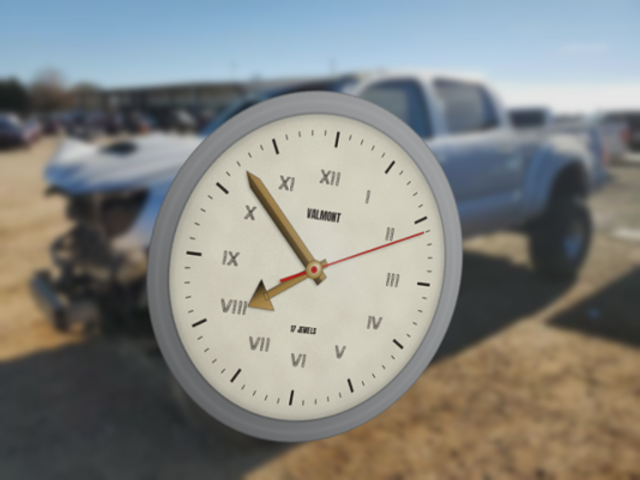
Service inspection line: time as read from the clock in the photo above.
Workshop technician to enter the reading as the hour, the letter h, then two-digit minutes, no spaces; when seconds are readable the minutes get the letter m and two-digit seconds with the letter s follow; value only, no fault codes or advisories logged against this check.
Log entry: 7h52m11s
